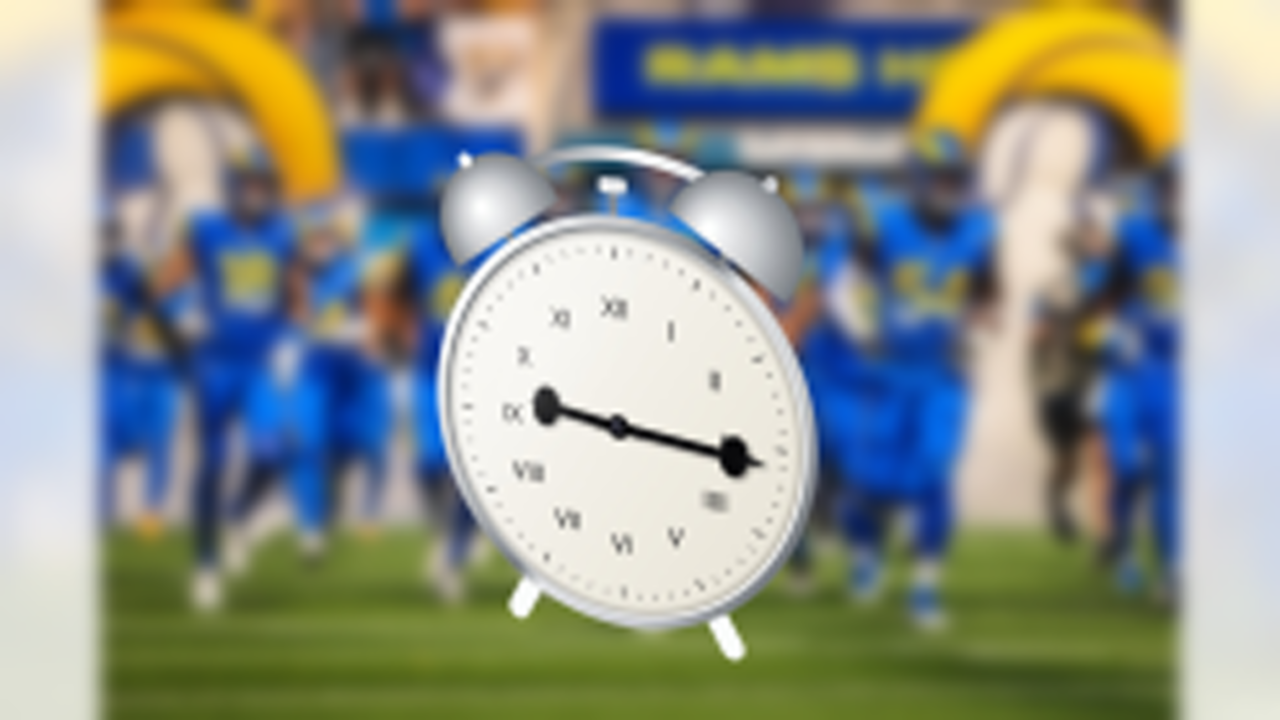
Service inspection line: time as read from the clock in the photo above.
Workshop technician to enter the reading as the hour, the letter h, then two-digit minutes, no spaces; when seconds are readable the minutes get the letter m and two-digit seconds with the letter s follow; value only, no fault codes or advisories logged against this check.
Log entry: 9h16
